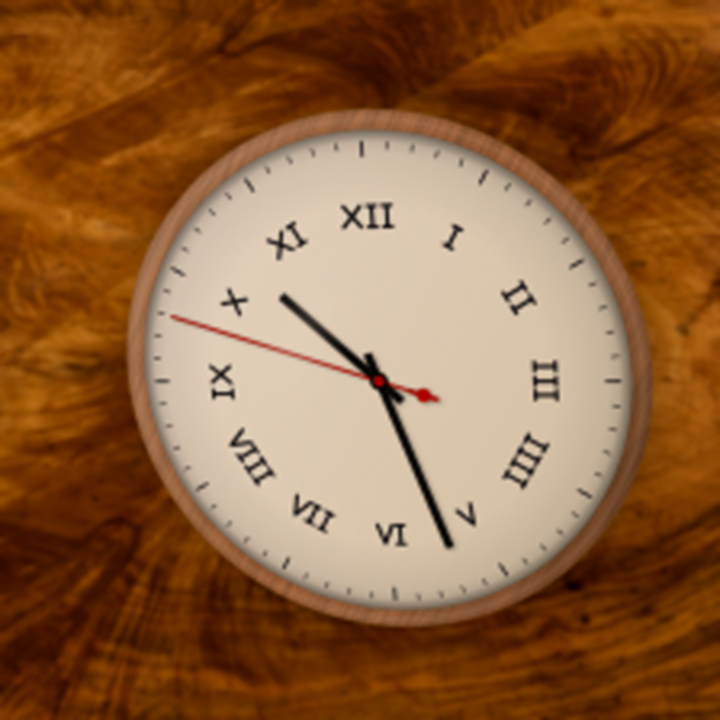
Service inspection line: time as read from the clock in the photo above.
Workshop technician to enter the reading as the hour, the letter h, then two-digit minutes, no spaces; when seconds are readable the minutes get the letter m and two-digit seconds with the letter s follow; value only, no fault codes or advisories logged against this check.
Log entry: 10h26m48s
